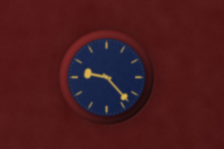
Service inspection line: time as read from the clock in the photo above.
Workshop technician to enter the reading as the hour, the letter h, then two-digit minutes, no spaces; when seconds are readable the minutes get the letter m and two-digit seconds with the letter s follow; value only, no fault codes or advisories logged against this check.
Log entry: 9h23
